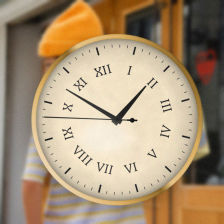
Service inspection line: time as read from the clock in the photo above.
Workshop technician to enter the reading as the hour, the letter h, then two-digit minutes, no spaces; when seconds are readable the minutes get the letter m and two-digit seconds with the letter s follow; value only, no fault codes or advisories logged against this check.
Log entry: 1h52m48s
